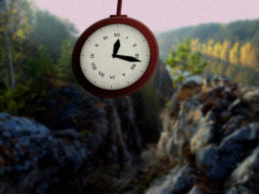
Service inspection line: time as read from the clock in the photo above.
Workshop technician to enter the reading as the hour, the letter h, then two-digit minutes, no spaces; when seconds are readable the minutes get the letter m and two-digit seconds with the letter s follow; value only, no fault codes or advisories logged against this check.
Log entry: 12h17
